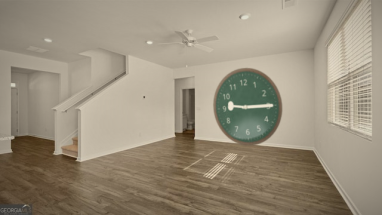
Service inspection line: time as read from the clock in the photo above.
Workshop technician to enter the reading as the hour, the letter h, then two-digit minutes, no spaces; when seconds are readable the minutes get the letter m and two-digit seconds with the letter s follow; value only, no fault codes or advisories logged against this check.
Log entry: 9h15
